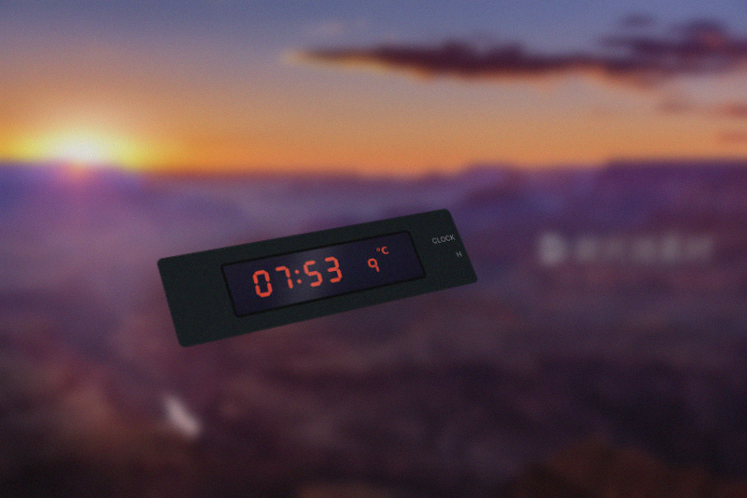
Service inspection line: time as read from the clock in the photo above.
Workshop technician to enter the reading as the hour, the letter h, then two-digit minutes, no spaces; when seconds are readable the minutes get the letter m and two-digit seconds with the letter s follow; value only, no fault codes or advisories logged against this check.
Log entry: 7h53
